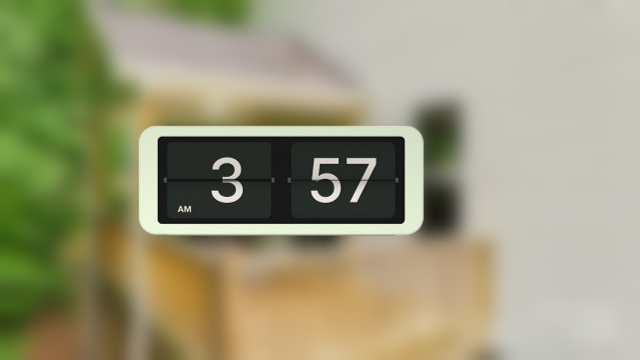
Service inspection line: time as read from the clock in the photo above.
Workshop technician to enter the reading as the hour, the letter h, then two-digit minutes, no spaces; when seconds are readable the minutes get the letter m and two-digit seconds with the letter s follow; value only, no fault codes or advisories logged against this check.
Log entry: 3h57
